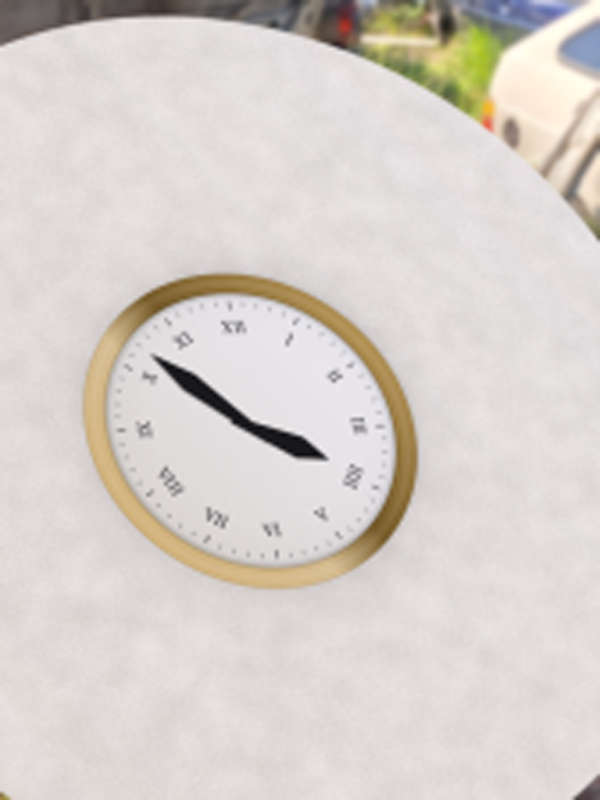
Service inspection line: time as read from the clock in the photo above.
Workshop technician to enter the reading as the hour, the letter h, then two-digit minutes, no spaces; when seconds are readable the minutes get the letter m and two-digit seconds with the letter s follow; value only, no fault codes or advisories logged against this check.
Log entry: 3h52
